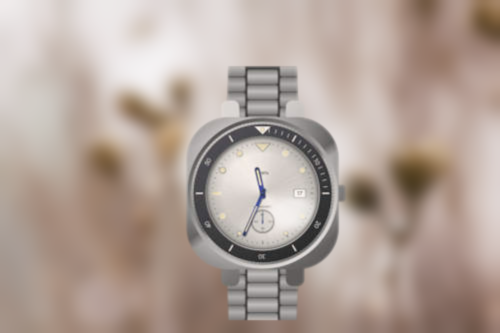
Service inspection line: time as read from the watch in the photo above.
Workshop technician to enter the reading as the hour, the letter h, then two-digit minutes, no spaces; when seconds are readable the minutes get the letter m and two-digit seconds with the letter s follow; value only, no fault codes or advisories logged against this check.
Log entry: 11h34
